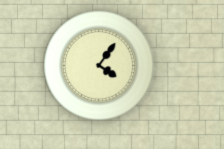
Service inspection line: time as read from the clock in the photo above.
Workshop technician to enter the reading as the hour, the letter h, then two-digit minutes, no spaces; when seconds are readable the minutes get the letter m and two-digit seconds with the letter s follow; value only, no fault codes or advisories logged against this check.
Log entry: 4h06
